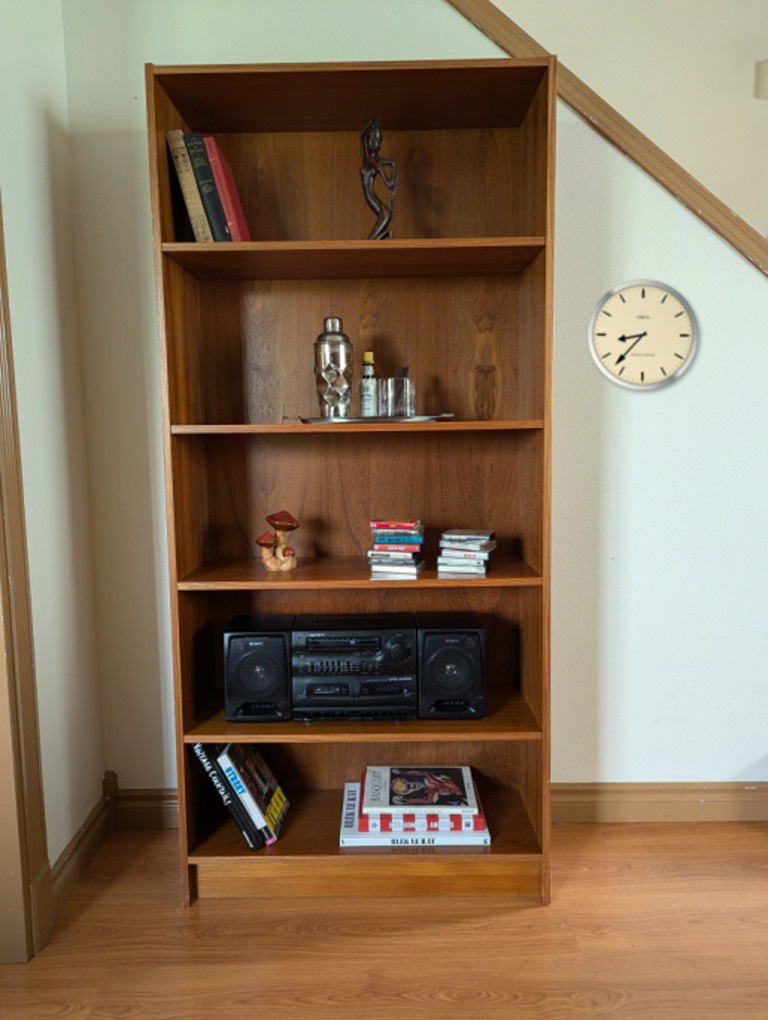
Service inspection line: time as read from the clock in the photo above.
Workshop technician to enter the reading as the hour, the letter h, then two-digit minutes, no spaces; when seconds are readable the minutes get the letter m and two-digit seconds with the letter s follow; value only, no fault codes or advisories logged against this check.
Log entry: 8h37
